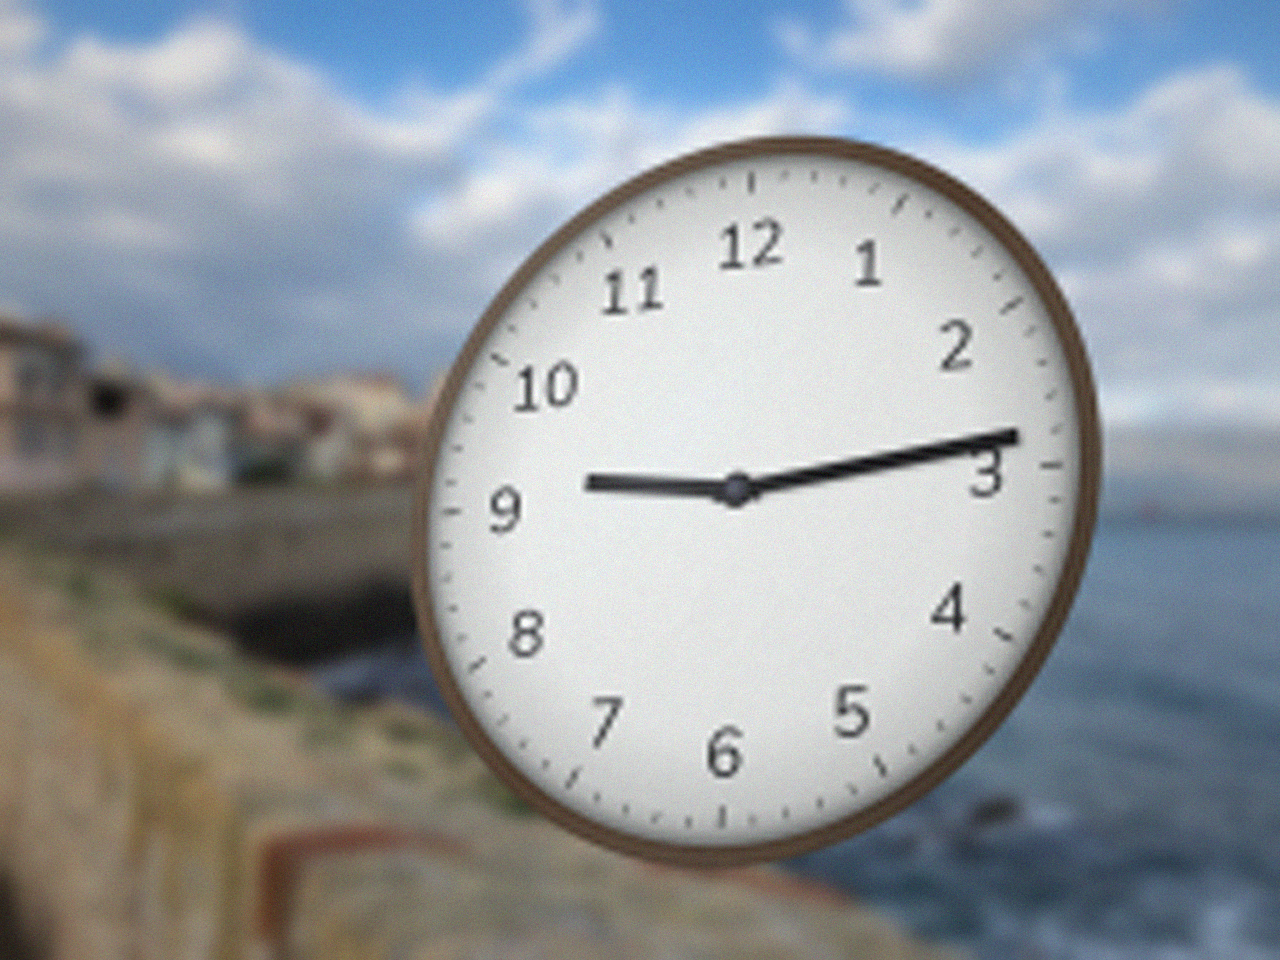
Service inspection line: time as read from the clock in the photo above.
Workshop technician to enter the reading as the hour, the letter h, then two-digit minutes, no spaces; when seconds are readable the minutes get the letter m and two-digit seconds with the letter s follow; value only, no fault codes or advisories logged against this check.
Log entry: 9h14
